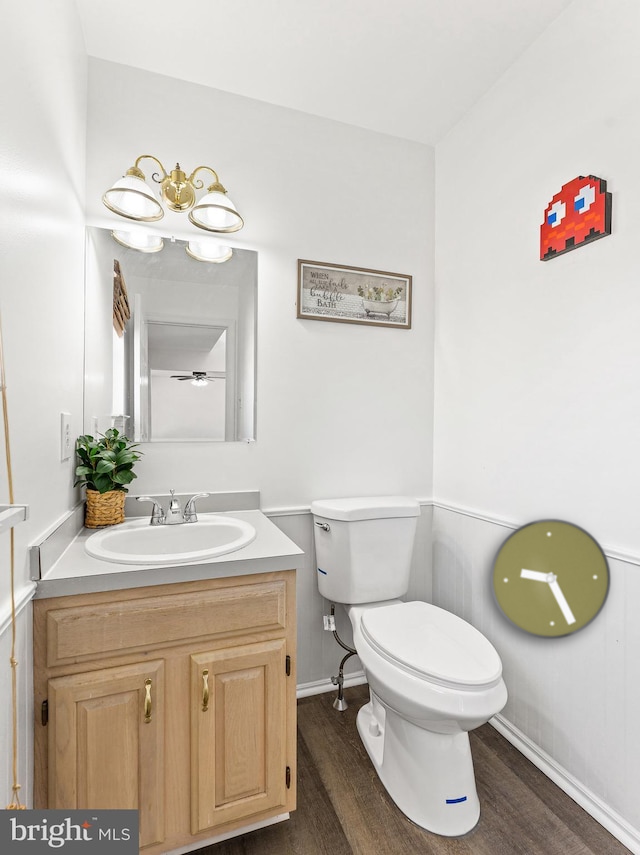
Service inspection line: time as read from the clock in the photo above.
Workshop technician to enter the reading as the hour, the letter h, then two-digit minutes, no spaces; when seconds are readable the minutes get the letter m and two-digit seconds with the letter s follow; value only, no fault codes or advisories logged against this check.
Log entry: 9h26
